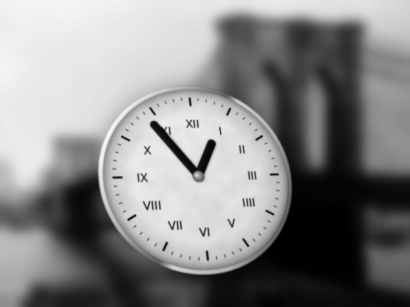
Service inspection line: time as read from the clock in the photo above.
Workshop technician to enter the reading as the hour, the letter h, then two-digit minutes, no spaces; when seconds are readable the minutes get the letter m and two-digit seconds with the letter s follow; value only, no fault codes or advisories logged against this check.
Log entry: 12h54
